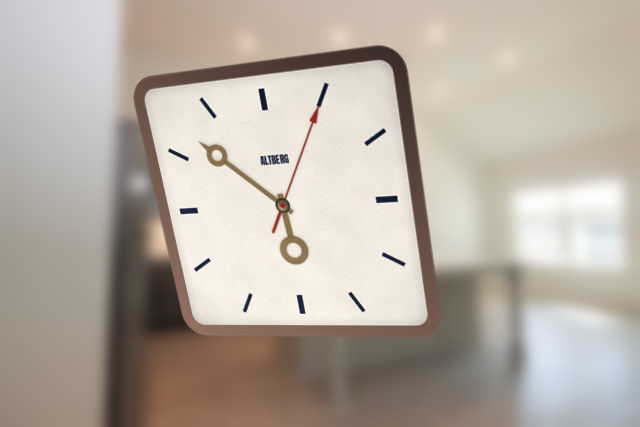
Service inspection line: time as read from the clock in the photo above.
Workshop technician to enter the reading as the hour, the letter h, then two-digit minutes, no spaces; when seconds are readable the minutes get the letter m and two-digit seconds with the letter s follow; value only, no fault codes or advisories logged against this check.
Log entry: 5h52m05s
